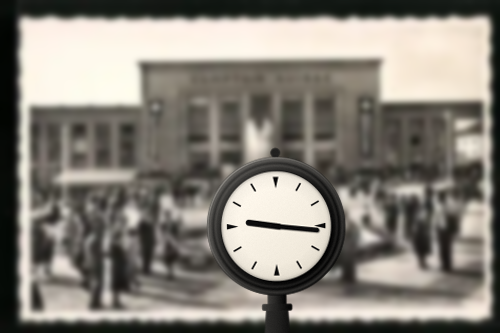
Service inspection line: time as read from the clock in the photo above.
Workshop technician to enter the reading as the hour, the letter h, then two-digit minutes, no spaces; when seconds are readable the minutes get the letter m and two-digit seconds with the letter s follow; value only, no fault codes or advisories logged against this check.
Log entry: 9h16
